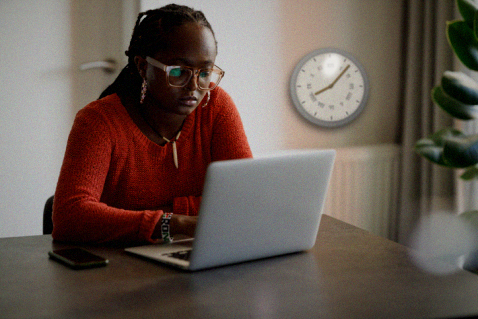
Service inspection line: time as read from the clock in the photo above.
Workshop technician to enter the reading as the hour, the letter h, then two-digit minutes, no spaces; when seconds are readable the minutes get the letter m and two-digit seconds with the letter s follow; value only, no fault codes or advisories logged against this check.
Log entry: 8h07
